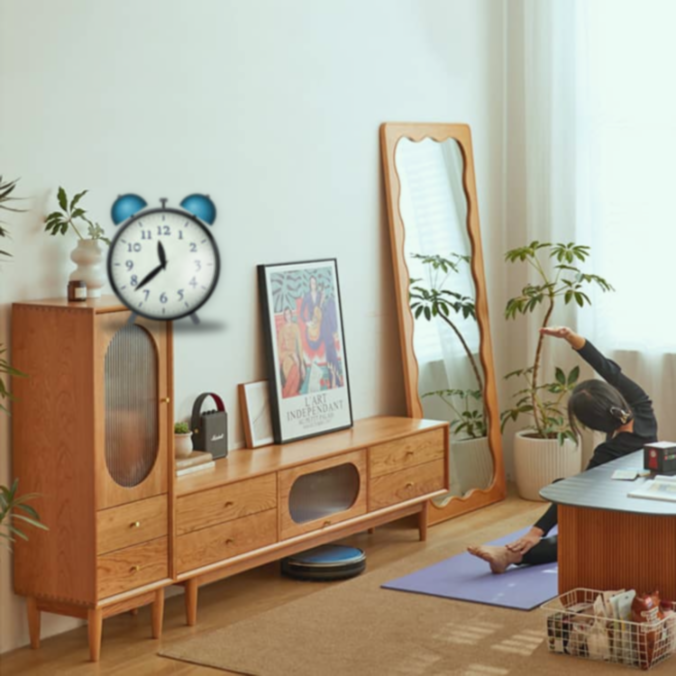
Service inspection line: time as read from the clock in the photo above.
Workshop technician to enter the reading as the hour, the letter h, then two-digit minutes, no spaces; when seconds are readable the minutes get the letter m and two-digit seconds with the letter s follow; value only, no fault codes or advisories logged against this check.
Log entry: 11h38
